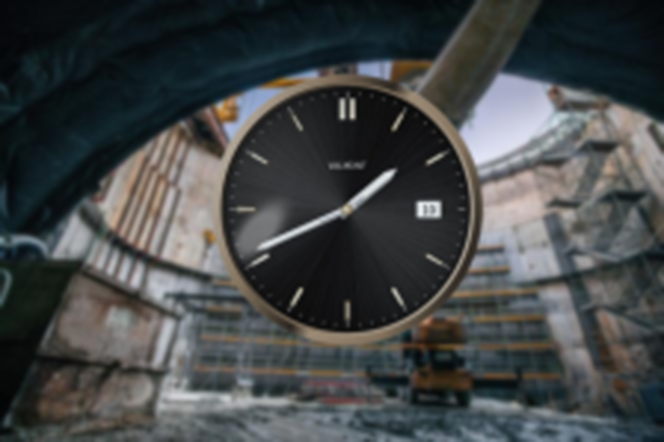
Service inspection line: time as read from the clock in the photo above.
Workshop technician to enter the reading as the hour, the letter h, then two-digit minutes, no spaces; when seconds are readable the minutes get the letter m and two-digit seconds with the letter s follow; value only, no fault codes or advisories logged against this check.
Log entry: 1h41
